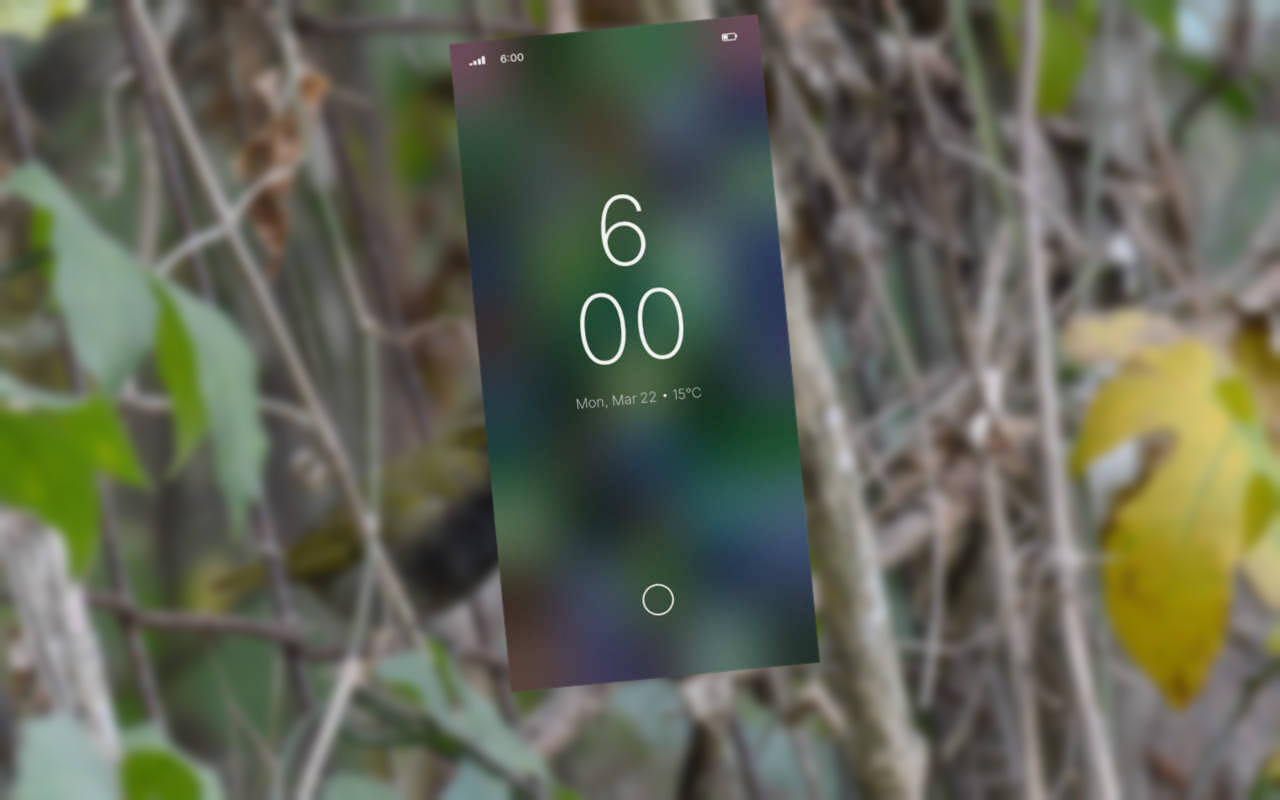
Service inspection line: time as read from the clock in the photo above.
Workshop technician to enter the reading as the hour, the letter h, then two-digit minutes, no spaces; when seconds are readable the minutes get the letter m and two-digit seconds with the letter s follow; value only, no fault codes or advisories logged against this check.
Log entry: 6h00
